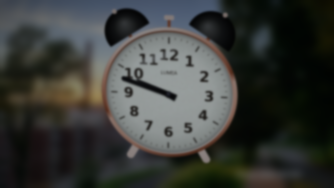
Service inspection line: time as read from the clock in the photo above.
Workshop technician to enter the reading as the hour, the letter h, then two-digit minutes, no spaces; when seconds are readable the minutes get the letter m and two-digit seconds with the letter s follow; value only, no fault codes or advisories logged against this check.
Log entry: 9h48
